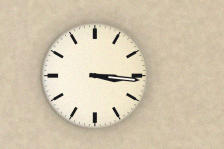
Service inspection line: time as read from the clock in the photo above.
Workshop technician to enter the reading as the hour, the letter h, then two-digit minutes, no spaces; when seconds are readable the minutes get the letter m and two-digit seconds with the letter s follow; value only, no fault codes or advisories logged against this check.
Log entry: 3h16
